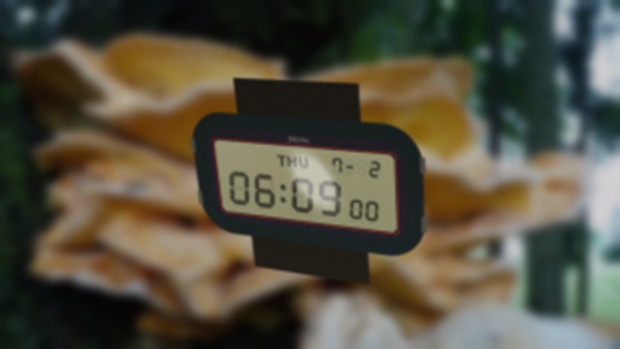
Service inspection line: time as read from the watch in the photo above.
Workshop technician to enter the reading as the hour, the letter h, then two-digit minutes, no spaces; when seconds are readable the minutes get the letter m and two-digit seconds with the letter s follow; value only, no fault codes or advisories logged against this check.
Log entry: 6h09m00s
